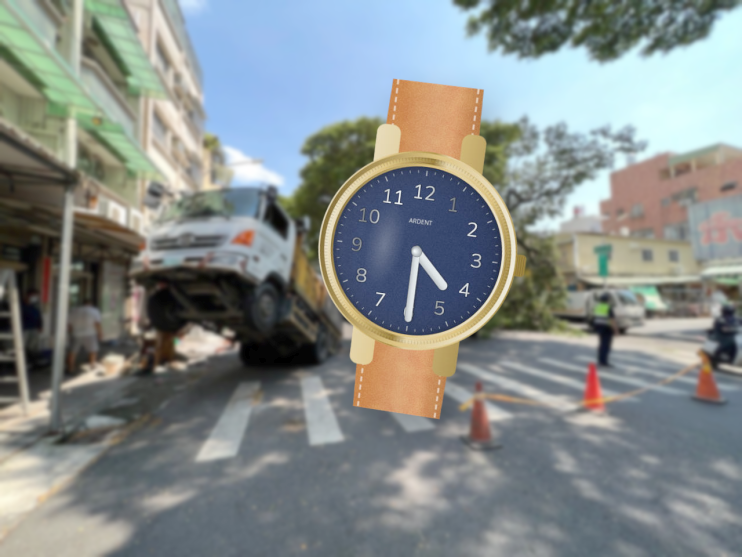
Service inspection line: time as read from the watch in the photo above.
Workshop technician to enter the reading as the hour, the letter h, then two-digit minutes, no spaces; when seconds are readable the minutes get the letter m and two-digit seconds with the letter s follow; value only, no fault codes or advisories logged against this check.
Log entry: 4h30
